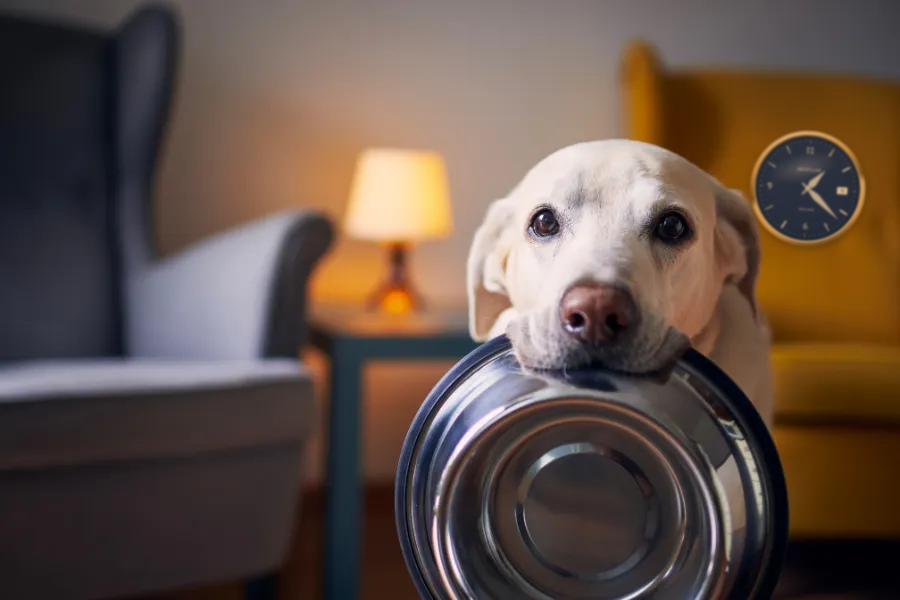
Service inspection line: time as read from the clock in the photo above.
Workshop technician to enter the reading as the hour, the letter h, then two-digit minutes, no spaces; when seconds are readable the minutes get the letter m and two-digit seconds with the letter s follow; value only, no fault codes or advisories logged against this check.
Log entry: 1h22
